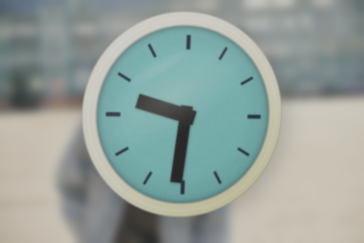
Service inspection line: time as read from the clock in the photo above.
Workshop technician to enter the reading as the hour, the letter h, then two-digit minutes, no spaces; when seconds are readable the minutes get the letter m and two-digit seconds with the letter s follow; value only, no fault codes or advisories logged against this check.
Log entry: 9h31
